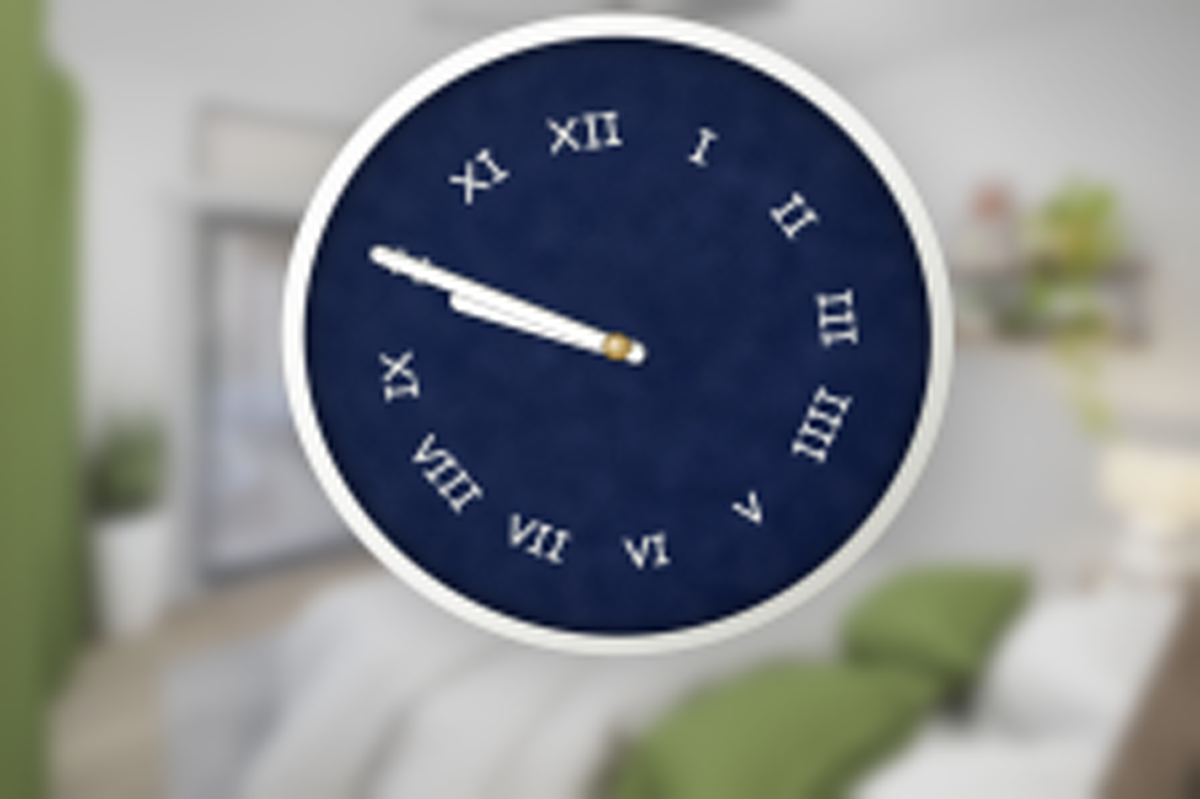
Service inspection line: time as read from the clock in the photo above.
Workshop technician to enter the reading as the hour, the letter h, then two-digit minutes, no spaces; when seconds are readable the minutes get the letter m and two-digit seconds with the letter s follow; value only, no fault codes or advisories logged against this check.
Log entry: 9h50
